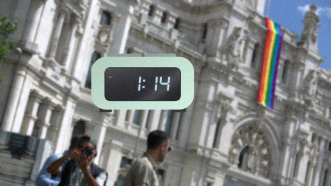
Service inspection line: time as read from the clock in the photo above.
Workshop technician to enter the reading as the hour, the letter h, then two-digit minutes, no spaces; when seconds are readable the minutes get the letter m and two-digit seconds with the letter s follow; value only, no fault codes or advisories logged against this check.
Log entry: 1h14
